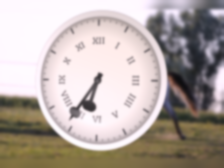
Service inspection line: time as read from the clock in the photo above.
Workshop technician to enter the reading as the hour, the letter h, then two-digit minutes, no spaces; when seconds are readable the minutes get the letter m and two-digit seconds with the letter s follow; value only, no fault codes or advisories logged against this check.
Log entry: 6h36
